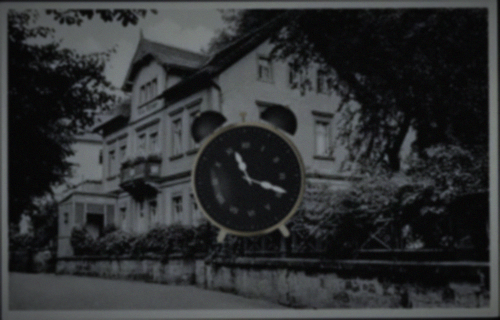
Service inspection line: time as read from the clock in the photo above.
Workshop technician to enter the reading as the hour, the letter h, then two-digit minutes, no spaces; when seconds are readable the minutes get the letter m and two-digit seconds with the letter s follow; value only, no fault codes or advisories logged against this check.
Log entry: 11h19
